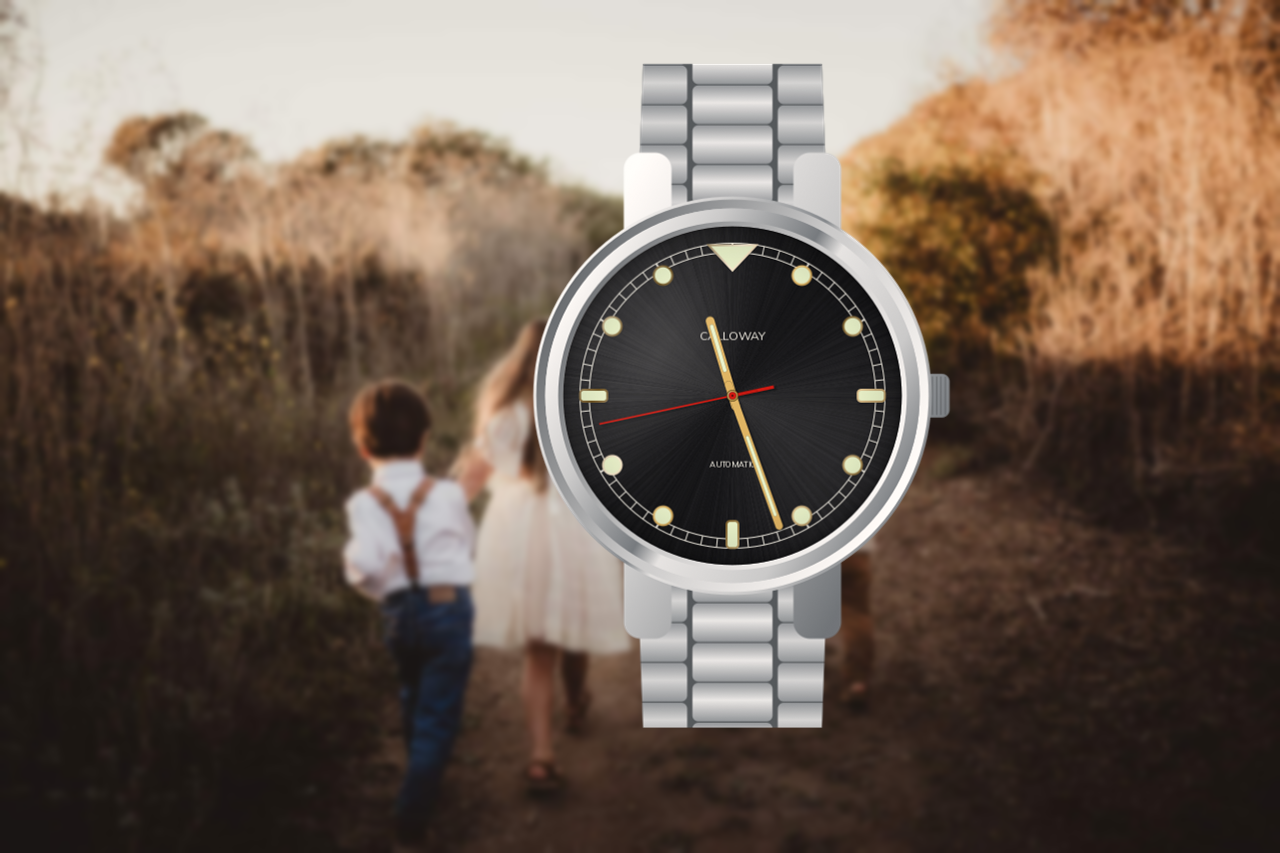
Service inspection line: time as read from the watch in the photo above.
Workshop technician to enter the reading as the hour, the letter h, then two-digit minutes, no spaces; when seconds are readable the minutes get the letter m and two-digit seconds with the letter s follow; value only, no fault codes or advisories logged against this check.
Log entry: 11h26m43s
